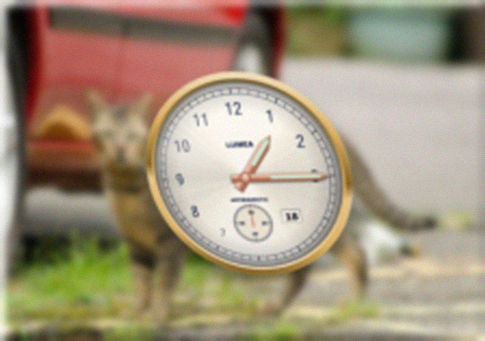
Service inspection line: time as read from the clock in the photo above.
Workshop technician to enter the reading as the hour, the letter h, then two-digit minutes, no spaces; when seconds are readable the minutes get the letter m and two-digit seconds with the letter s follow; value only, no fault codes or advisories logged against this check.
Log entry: 1h15
